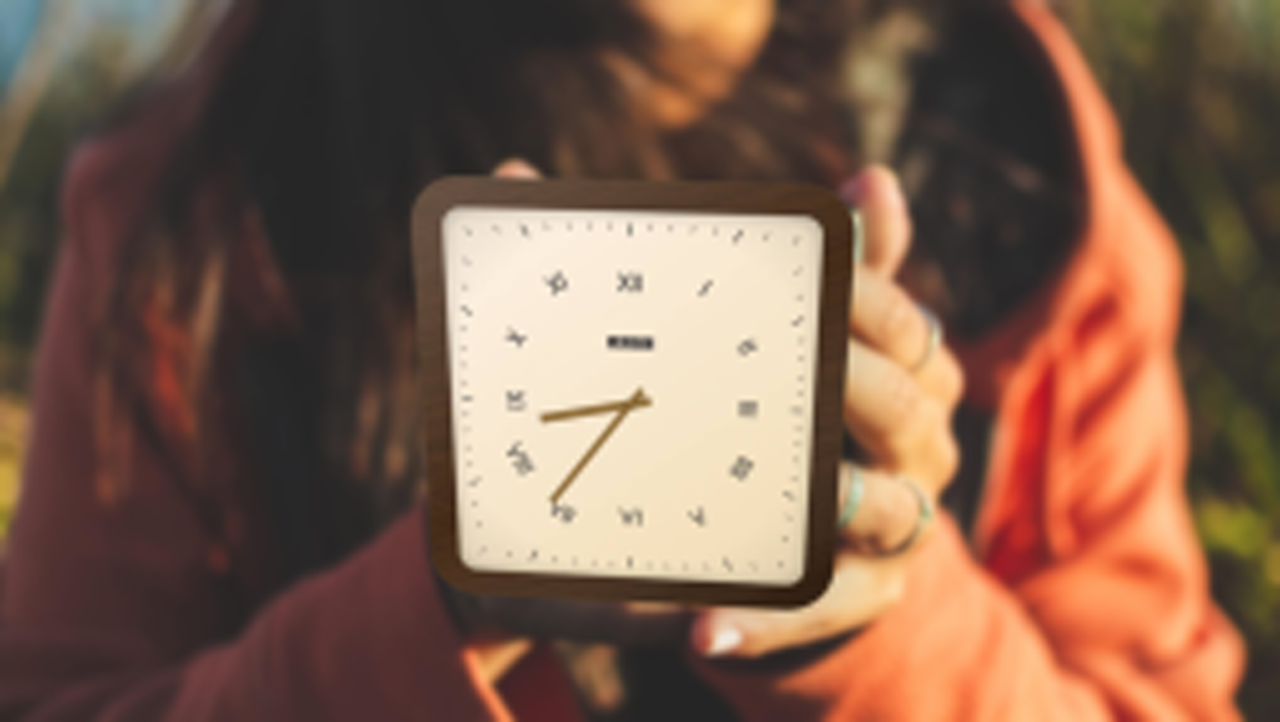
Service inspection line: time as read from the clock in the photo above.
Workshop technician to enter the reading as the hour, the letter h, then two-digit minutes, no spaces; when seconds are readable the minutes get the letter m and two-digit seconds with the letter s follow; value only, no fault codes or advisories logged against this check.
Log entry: 8h36
